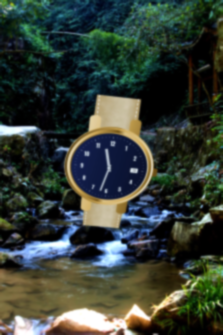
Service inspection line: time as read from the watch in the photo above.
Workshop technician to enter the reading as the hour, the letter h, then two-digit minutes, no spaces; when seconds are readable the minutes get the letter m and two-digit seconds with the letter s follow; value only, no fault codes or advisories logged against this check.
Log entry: 11h32
